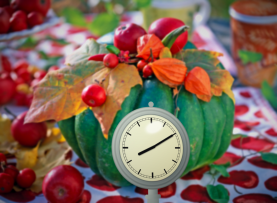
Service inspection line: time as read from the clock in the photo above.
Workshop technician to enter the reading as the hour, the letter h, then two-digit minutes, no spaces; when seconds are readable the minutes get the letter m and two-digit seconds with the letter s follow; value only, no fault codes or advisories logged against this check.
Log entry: 8h10
